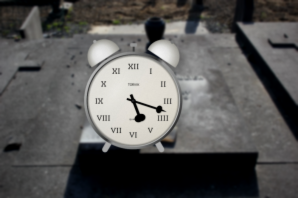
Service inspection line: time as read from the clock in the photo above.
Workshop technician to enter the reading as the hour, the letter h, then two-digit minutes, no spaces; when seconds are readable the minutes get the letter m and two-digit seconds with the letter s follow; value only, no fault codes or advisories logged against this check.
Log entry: 5h18
